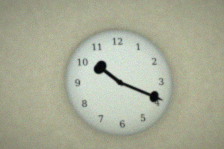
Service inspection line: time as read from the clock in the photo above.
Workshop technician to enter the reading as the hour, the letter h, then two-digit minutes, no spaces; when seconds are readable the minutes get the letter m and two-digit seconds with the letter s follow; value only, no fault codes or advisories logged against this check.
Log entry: 10h19
